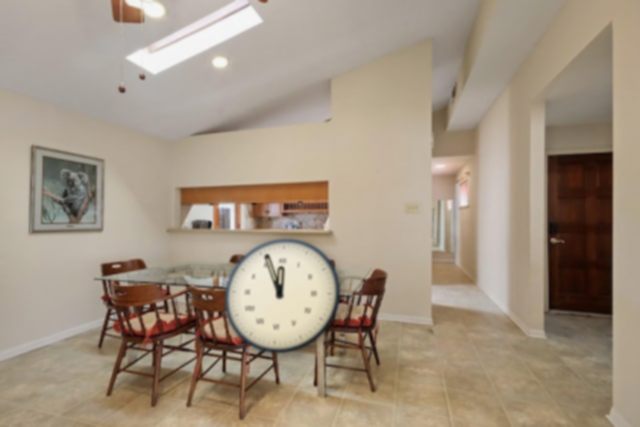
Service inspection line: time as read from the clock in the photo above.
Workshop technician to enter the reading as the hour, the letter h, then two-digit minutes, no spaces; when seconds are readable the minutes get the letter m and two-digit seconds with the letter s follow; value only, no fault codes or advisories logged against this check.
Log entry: 11h56
